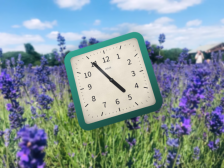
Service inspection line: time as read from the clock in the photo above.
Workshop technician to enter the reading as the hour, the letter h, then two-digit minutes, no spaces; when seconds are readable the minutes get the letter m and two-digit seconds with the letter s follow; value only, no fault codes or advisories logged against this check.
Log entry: 4h55
